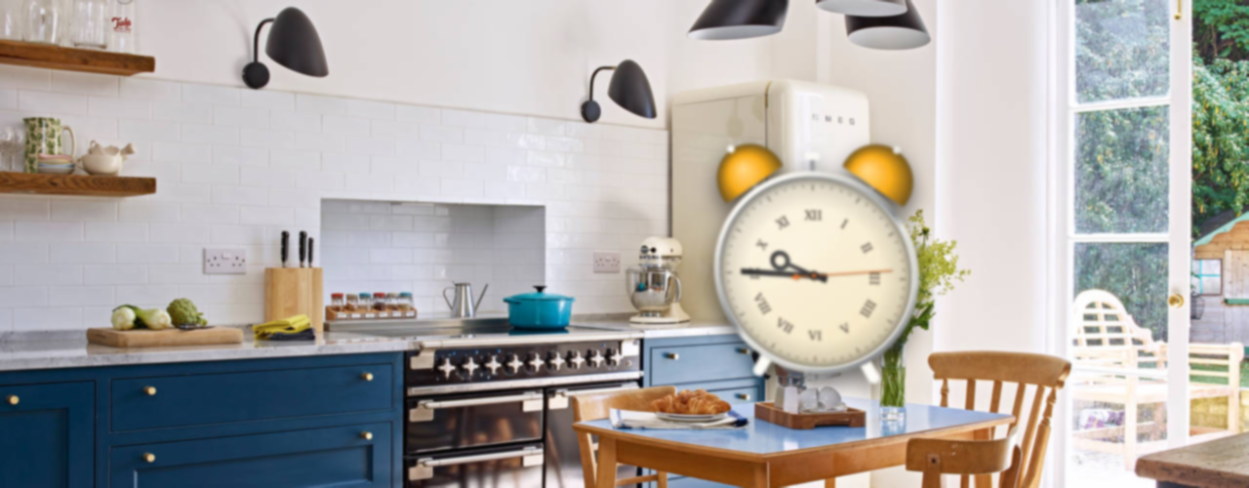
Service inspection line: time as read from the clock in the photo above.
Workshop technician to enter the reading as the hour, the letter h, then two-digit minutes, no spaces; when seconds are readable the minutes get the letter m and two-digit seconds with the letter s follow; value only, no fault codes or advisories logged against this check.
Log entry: 9h45m14s
